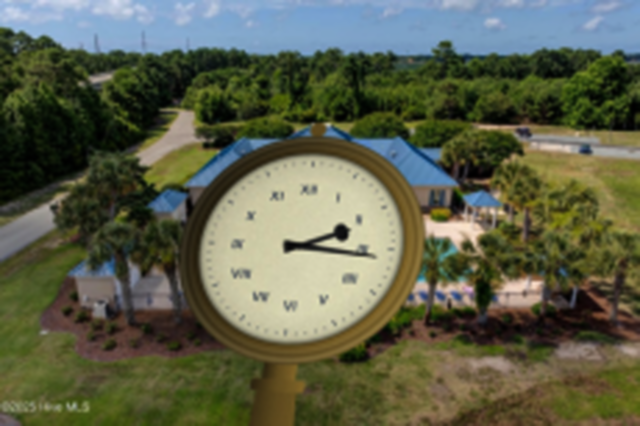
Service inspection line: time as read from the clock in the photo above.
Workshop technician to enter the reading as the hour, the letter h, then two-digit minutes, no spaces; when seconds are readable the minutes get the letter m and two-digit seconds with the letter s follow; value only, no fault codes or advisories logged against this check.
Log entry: 2h16
